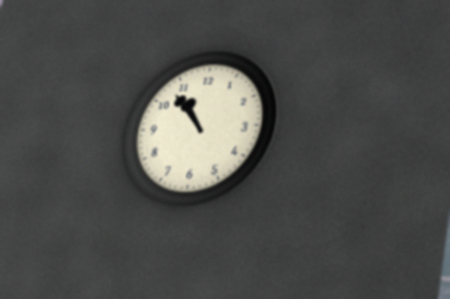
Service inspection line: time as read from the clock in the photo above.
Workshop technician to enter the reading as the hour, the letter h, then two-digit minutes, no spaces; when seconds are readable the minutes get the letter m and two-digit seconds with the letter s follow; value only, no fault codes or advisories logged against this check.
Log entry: 10h53
